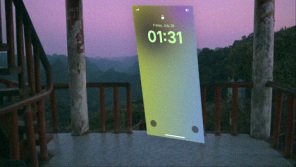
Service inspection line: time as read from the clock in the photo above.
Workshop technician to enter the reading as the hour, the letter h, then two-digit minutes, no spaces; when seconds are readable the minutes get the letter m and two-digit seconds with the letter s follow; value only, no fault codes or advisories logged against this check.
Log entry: 1h31
